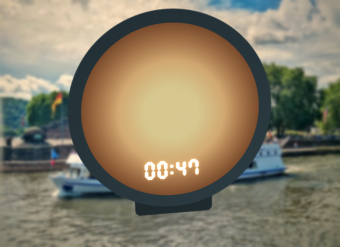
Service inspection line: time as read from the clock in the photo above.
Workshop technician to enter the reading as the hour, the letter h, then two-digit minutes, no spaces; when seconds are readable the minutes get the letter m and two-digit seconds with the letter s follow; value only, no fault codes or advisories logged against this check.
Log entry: 0h47
